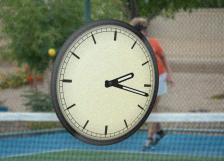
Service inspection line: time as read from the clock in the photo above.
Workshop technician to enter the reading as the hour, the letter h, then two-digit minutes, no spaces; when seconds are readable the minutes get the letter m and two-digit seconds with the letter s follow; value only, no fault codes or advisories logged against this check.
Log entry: 2h17
